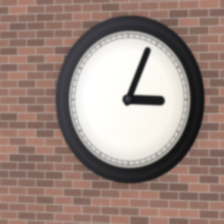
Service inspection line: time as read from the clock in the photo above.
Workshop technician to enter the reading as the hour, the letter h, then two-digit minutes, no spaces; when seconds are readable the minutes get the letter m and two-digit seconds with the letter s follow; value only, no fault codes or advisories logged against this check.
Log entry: 3h04
